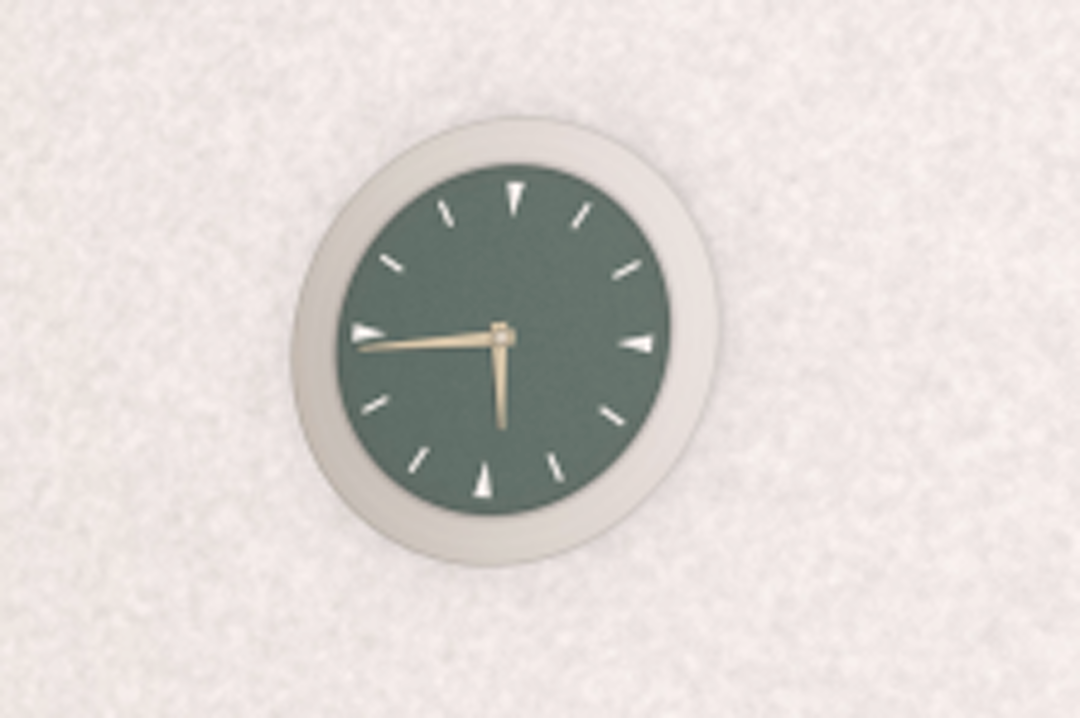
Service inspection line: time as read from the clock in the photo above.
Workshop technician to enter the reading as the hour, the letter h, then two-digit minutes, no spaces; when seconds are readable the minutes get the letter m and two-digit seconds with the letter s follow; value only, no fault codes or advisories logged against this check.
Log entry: 5h44
